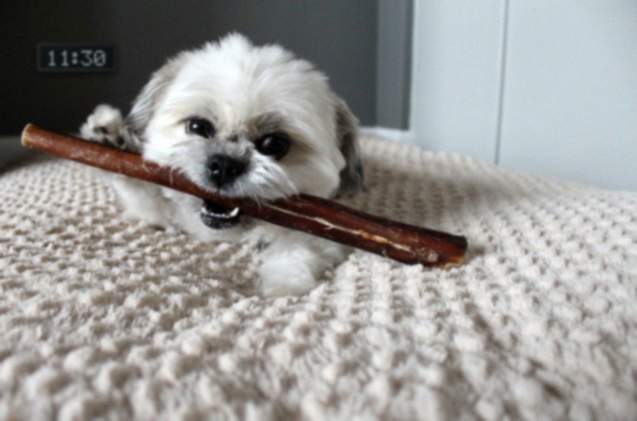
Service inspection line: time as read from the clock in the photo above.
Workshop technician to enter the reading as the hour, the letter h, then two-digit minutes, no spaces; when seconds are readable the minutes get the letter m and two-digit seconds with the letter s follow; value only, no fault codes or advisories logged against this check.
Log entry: 11h30
